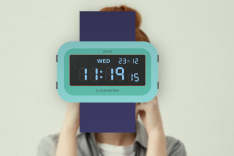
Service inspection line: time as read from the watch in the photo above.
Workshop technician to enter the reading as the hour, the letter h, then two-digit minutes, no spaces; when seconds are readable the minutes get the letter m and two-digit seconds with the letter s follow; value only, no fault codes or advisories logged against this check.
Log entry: 11h19m15s
